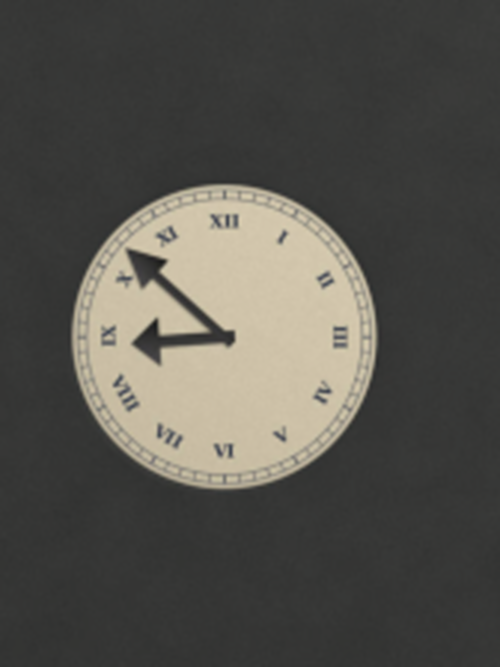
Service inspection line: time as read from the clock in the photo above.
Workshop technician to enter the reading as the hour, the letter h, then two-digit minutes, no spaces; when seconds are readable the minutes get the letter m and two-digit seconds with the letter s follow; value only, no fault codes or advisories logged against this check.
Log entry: 8h52
